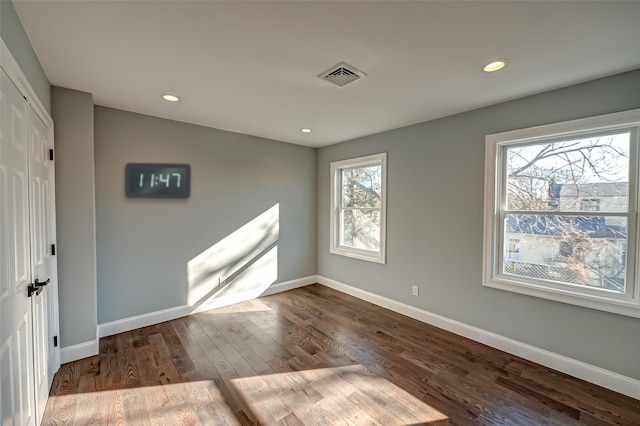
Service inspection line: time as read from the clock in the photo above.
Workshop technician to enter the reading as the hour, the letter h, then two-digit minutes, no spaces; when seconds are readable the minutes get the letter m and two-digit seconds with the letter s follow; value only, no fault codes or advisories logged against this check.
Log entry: 11h47
